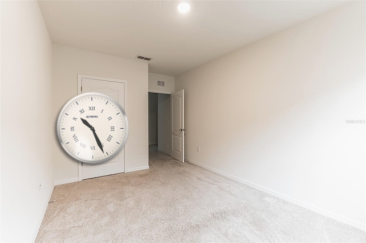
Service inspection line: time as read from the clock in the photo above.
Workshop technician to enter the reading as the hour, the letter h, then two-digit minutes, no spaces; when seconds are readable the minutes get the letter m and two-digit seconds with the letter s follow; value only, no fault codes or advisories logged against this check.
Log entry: 10h26
